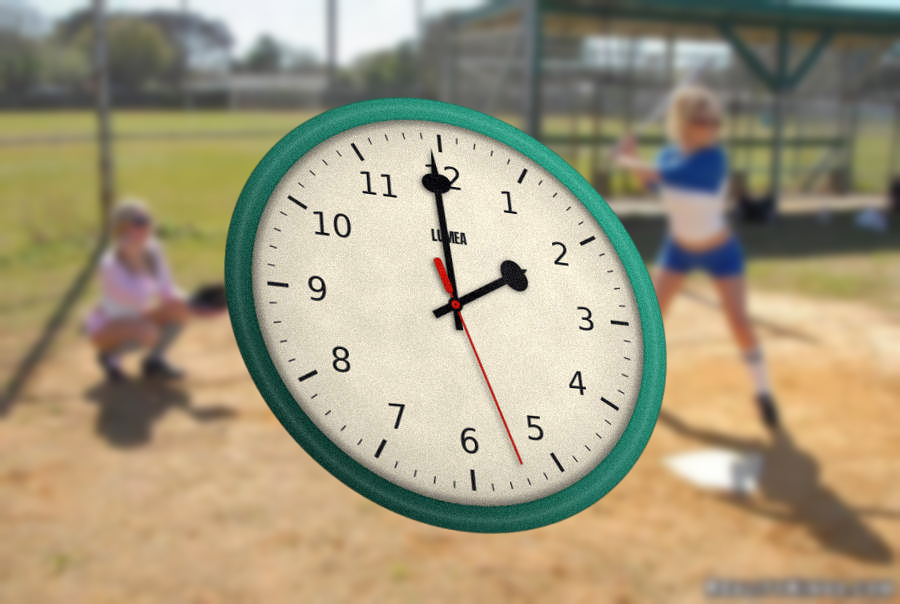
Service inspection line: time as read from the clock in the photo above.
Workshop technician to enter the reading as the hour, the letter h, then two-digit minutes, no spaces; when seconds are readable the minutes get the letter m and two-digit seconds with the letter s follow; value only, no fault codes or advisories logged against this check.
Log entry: 1h59m27s
